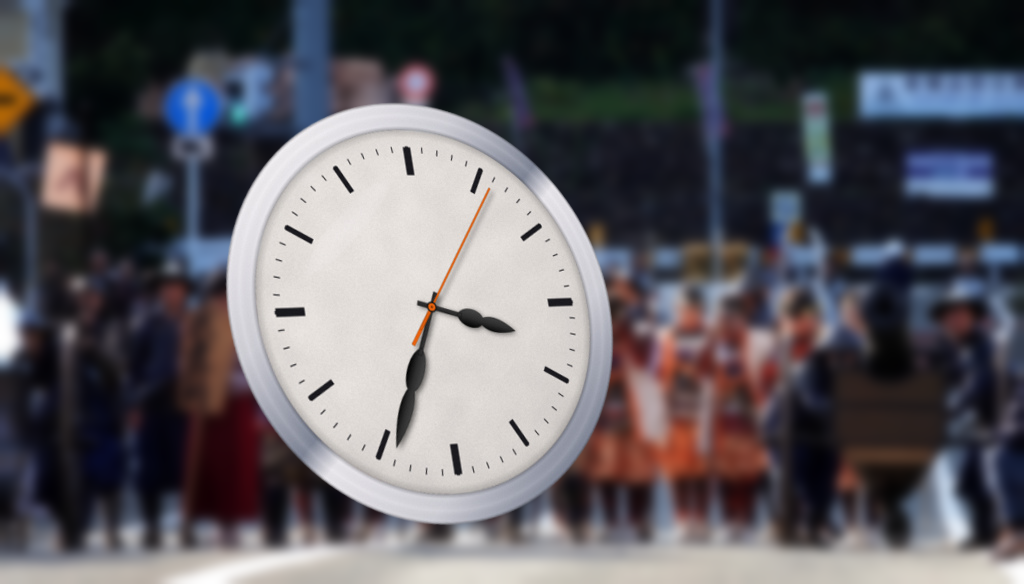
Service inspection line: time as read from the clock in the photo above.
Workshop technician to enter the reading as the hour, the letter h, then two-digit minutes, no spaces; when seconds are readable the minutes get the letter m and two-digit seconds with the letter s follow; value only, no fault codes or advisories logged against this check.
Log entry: 3h34m06s
